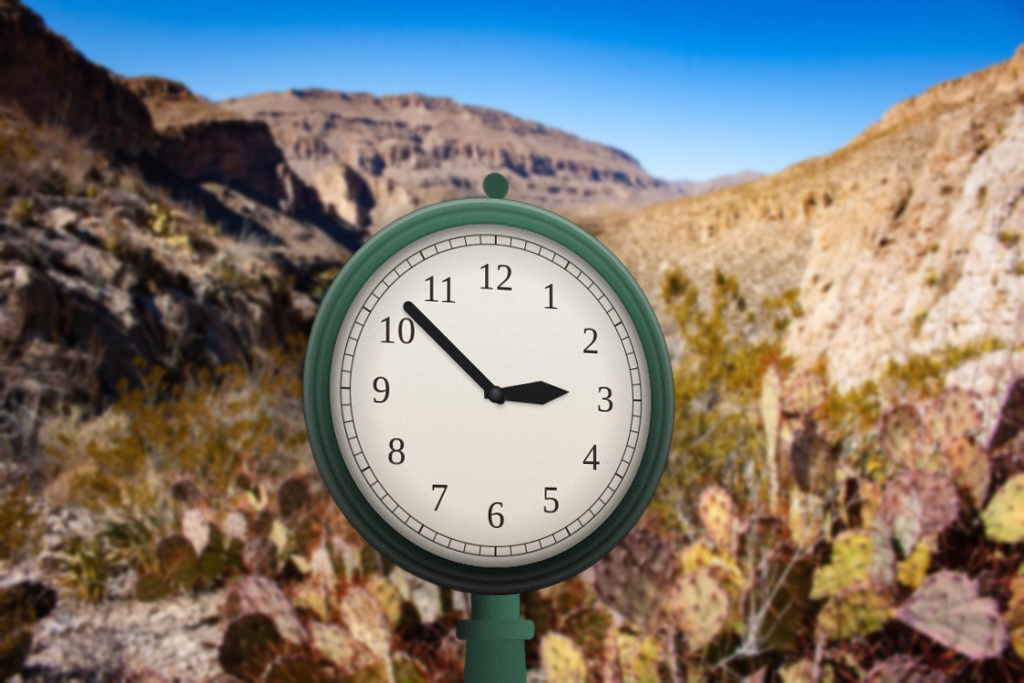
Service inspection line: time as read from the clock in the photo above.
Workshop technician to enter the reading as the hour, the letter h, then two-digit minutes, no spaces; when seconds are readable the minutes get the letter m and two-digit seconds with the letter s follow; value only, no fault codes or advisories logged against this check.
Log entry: 2h52
